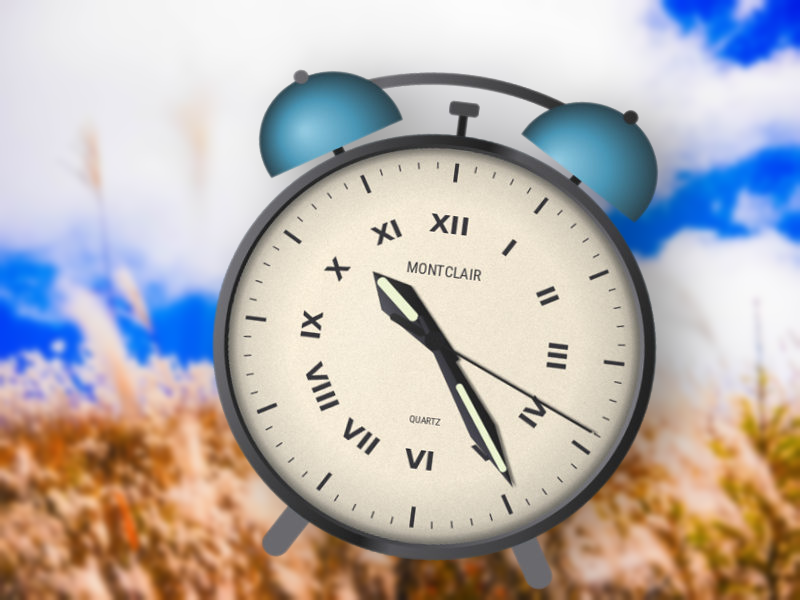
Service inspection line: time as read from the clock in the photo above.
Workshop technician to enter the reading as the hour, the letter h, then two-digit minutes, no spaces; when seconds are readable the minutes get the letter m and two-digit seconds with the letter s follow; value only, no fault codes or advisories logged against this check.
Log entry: 10h24m19s
